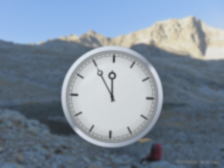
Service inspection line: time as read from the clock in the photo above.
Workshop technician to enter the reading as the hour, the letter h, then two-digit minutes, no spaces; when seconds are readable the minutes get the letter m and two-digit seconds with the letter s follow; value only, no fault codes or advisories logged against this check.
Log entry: 11h55
